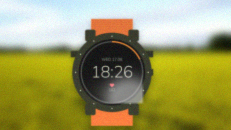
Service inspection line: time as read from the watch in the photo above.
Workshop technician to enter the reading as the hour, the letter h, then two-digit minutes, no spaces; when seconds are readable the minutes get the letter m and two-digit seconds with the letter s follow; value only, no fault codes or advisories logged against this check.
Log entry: 18h26
